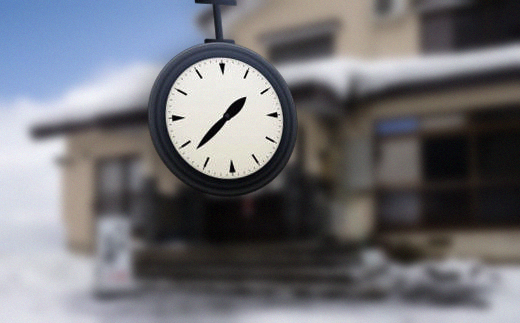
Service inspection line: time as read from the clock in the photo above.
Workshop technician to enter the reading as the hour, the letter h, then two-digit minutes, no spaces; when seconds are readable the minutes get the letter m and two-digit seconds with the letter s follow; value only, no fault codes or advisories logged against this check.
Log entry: 1h38
